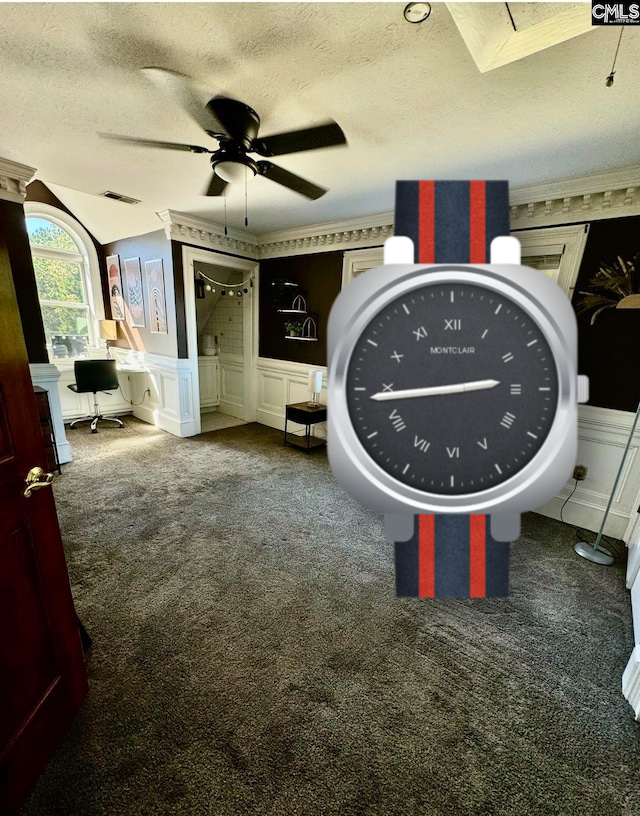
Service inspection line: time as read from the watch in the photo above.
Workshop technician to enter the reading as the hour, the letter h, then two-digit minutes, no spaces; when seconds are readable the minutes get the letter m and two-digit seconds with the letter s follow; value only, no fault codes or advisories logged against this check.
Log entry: 2h44
